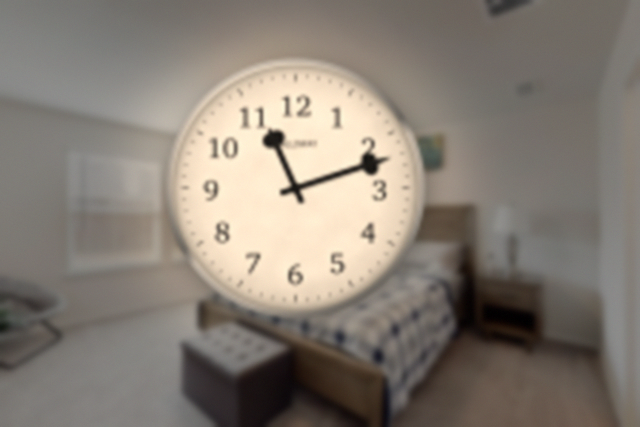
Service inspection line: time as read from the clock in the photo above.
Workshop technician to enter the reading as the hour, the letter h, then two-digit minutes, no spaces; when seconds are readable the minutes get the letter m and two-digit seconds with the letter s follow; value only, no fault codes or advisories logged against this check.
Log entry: 11h12
